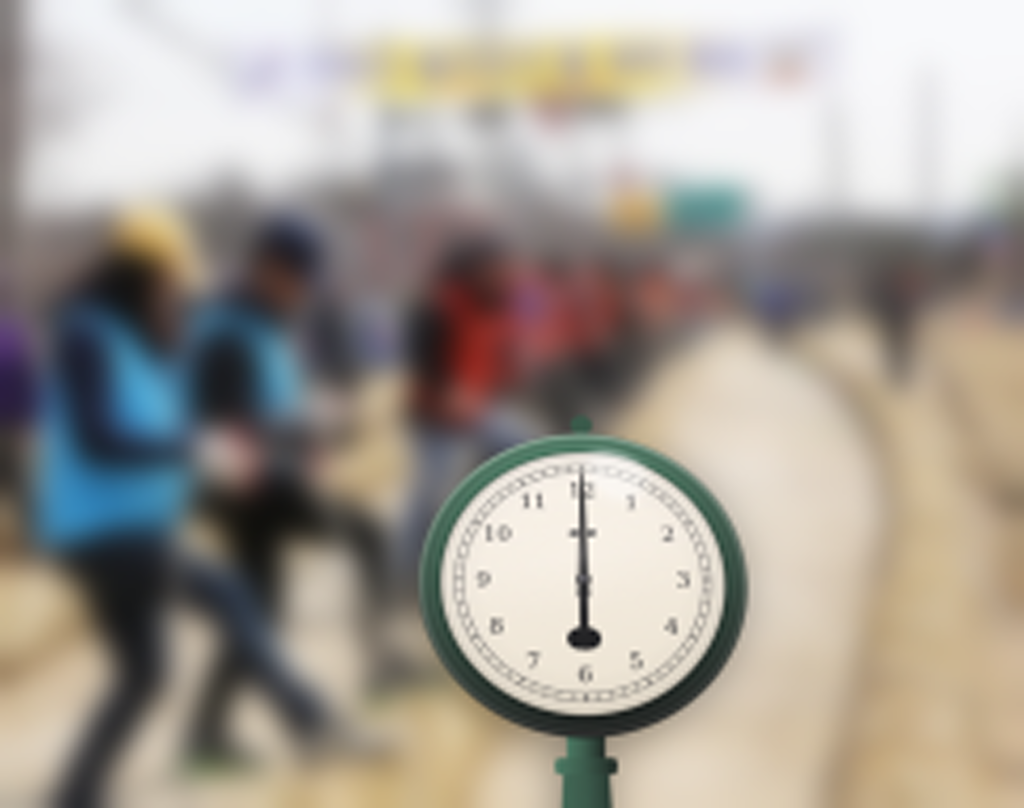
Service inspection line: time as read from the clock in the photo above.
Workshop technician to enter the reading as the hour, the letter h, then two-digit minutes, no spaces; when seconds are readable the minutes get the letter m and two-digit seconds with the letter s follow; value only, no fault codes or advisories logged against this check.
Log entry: 6h00
